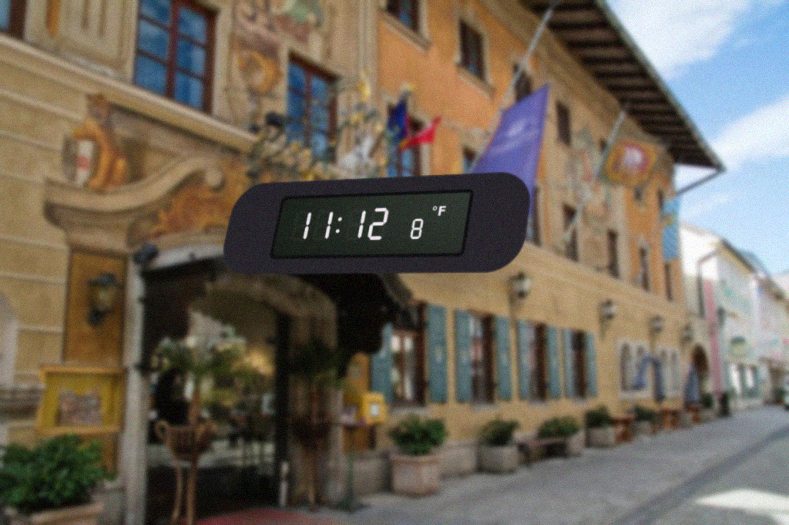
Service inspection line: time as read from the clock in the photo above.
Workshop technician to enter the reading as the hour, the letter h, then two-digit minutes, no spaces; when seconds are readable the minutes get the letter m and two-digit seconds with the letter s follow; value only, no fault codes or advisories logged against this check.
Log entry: 11h12
